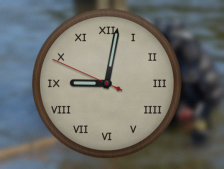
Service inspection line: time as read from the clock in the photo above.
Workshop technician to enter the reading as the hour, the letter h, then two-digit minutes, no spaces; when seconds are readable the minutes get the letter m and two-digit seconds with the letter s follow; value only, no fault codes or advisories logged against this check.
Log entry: 9h01m49s
